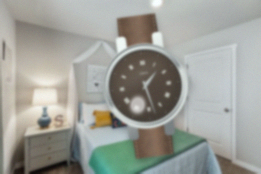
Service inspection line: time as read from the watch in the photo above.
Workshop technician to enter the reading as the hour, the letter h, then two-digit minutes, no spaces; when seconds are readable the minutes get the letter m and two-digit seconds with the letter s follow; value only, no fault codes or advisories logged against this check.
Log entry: 1h28
